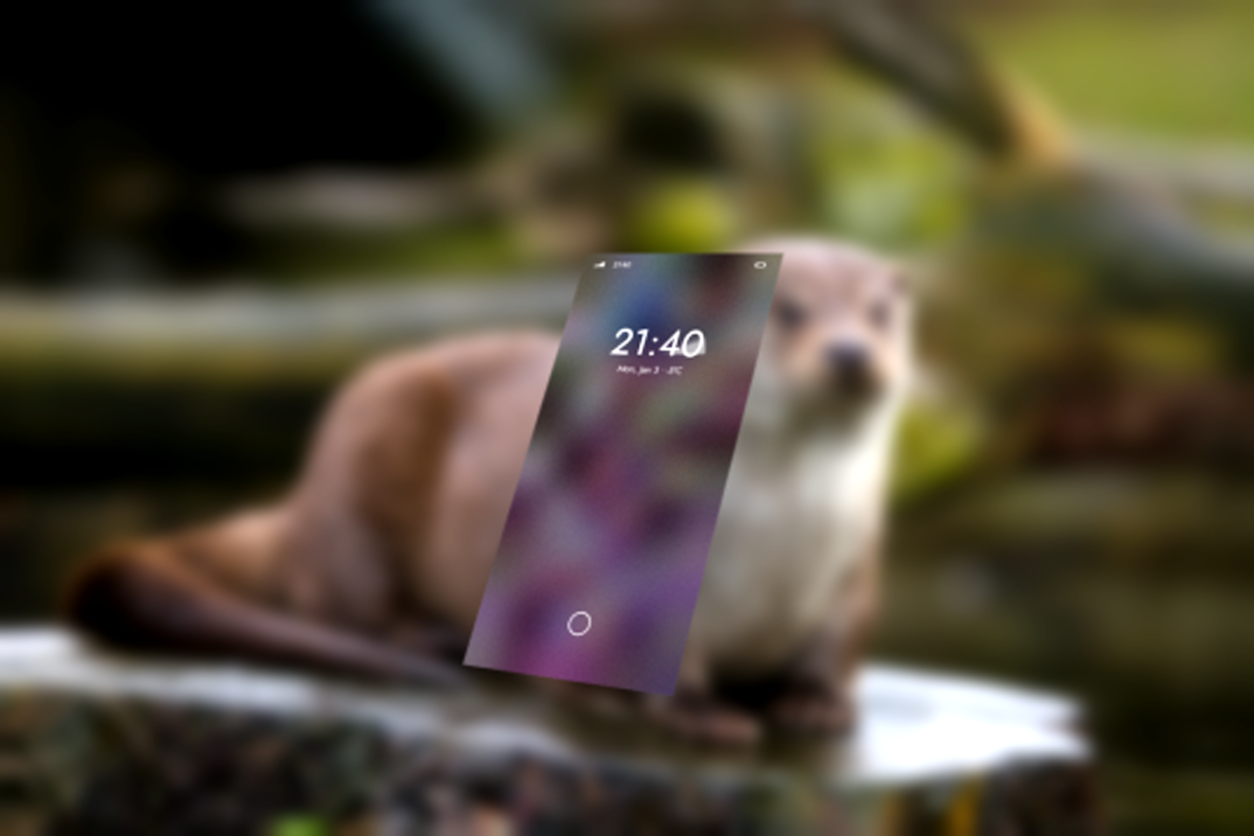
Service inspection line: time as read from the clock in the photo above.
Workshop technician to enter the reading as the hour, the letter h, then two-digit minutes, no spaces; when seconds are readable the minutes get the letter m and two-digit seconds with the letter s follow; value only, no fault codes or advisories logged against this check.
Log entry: 21h40
